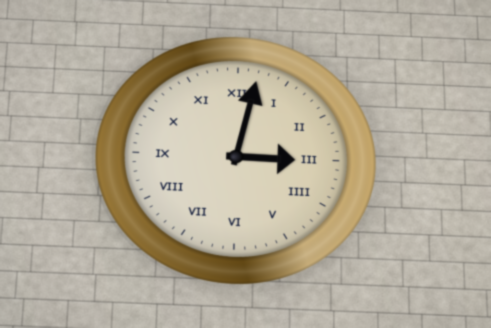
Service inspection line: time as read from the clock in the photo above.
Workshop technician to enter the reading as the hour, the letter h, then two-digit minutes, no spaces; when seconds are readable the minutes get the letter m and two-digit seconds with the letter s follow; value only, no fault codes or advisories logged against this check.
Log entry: 3h02
